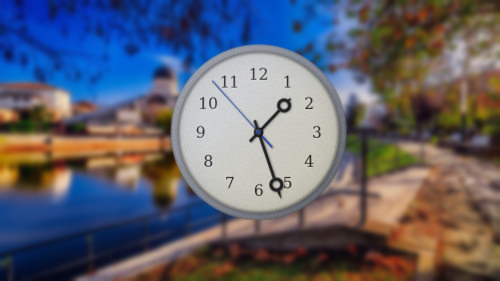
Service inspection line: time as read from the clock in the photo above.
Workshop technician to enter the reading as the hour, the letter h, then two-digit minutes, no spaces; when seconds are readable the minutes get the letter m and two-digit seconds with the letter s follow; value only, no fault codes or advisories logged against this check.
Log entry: 1h26m53s
